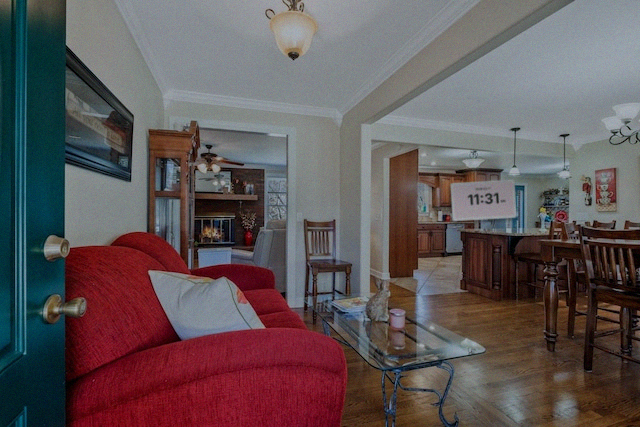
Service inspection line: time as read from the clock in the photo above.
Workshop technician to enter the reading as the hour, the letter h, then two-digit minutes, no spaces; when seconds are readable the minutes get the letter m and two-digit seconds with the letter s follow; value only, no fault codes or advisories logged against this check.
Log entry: 11h31
